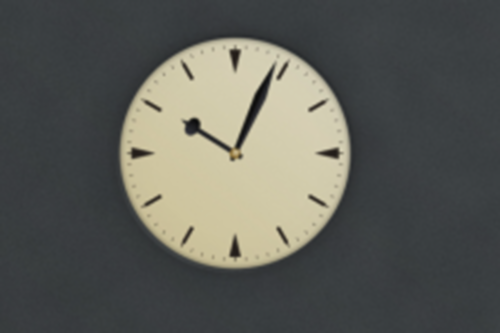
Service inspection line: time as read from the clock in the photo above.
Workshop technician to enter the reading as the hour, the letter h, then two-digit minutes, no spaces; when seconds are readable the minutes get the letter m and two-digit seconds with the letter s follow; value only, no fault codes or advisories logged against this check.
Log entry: 10h04
